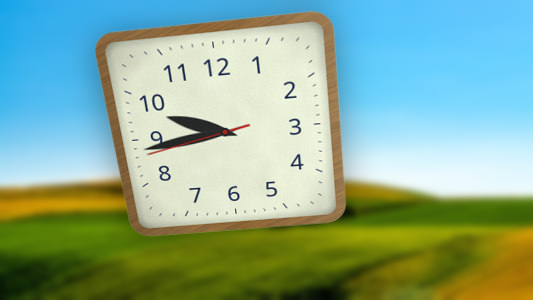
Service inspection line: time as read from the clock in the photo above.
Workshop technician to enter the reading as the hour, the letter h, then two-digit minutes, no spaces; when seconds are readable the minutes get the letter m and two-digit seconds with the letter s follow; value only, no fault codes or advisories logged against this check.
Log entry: 9h43m43s
